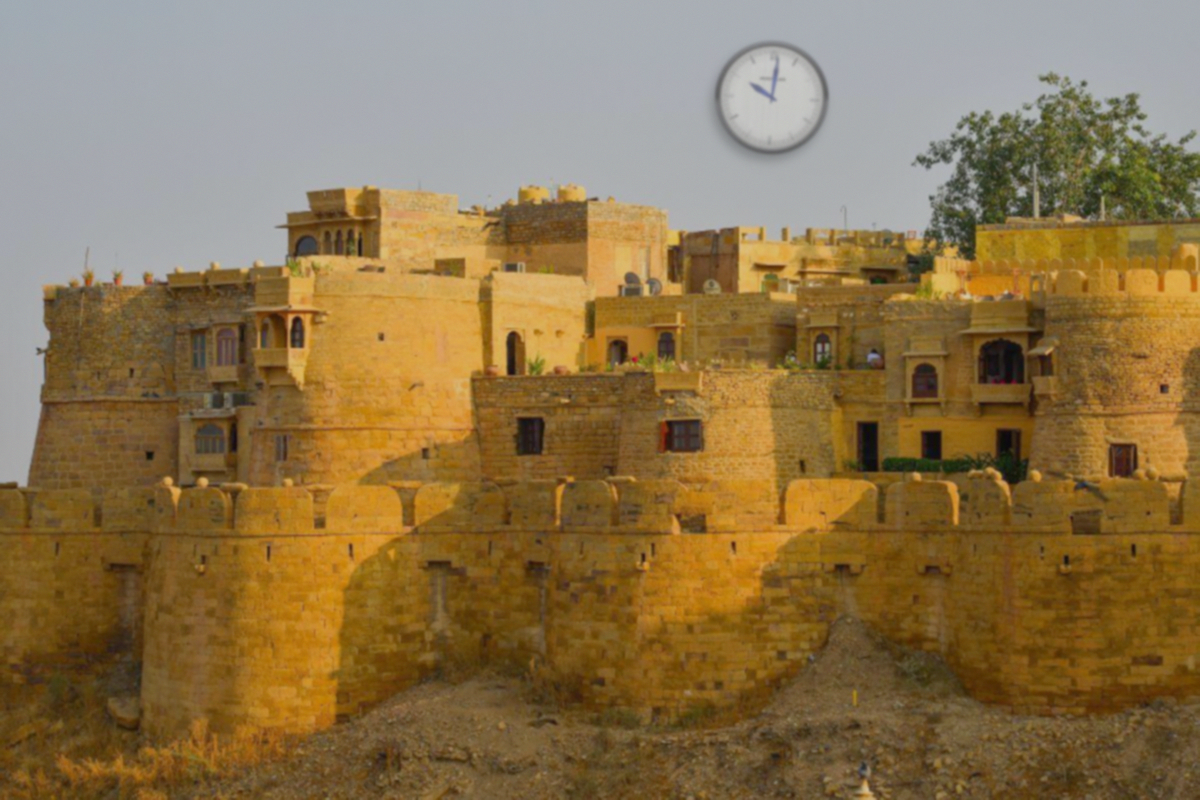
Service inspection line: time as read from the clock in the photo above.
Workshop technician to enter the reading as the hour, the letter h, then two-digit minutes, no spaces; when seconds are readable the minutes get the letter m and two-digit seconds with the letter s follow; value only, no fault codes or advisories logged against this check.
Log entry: 10h01
